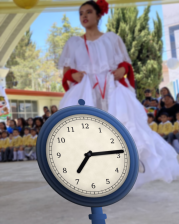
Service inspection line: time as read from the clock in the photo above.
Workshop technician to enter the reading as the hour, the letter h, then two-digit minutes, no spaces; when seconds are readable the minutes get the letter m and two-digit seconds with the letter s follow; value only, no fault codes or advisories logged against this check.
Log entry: 7h14
